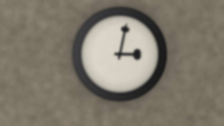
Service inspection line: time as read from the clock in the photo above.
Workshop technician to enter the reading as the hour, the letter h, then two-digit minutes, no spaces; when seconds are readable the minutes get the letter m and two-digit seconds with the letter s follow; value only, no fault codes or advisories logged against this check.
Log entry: 3h02
